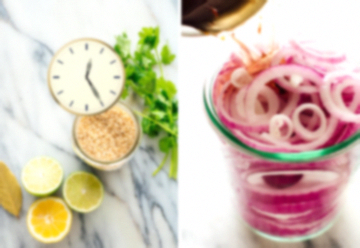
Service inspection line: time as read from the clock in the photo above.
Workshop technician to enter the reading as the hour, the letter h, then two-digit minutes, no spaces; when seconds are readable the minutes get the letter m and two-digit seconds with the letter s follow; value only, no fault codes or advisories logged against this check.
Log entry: 12h25
